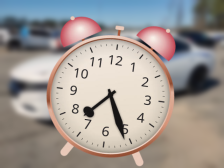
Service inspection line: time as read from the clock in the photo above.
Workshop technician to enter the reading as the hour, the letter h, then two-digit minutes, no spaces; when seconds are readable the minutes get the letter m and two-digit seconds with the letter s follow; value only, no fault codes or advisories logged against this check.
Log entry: 7h26
